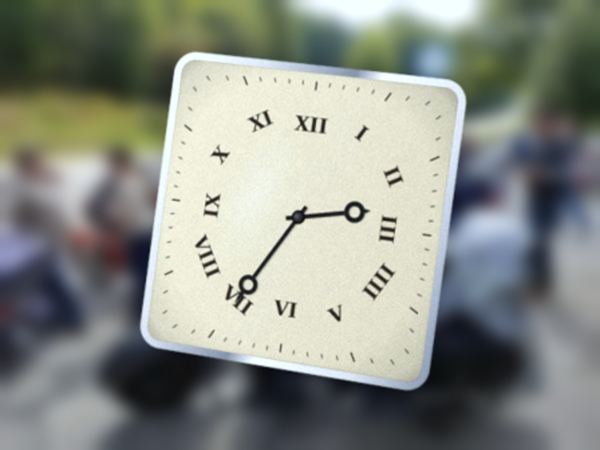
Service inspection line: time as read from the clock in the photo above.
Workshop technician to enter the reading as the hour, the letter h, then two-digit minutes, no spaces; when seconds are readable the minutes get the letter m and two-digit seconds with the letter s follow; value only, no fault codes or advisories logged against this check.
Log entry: 2h35
